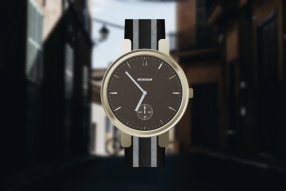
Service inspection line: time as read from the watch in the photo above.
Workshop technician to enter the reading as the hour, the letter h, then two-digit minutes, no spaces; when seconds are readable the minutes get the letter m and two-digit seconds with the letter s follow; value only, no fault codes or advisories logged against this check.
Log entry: 6h53
